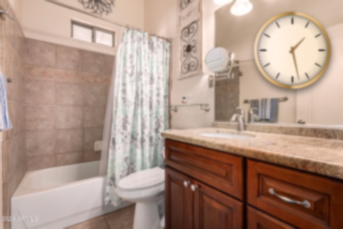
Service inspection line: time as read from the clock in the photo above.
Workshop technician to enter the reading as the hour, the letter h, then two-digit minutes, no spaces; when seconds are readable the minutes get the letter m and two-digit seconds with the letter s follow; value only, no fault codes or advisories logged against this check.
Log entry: 1h28
